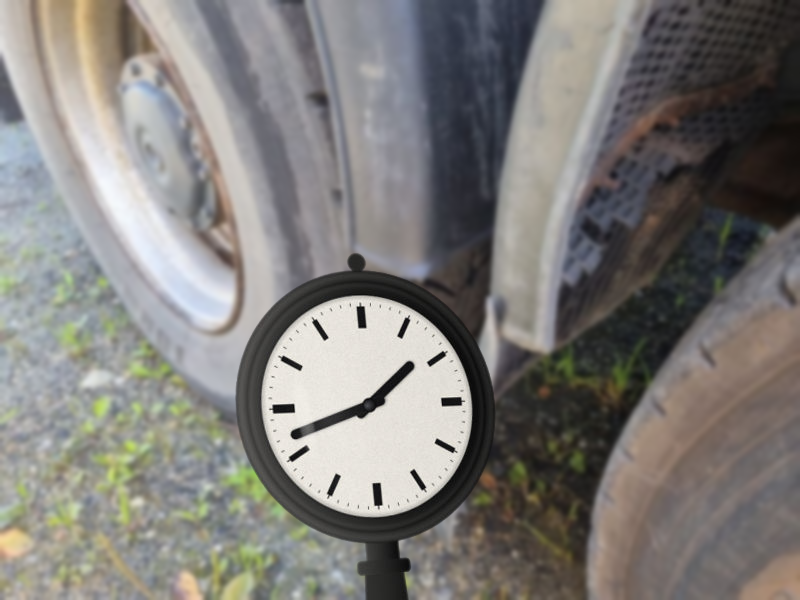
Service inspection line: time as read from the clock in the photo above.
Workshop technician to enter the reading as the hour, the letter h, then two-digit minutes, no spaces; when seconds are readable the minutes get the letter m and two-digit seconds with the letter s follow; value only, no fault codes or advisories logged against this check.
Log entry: 1h42
